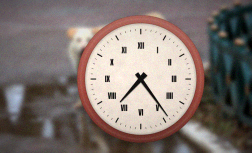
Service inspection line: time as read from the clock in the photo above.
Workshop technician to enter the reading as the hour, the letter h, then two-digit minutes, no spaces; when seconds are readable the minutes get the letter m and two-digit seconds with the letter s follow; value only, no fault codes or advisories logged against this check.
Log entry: 7h24
